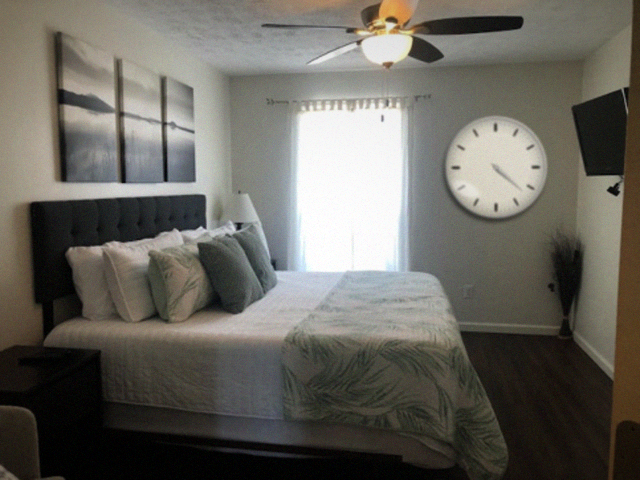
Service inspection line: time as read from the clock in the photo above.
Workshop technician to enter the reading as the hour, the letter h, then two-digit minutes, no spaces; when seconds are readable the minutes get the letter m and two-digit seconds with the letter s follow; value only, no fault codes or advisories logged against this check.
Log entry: 4h22
